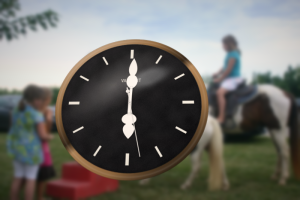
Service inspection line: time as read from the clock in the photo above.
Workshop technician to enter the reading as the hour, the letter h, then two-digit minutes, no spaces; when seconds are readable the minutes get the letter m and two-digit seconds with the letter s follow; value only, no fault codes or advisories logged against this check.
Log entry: 6h00m28s
